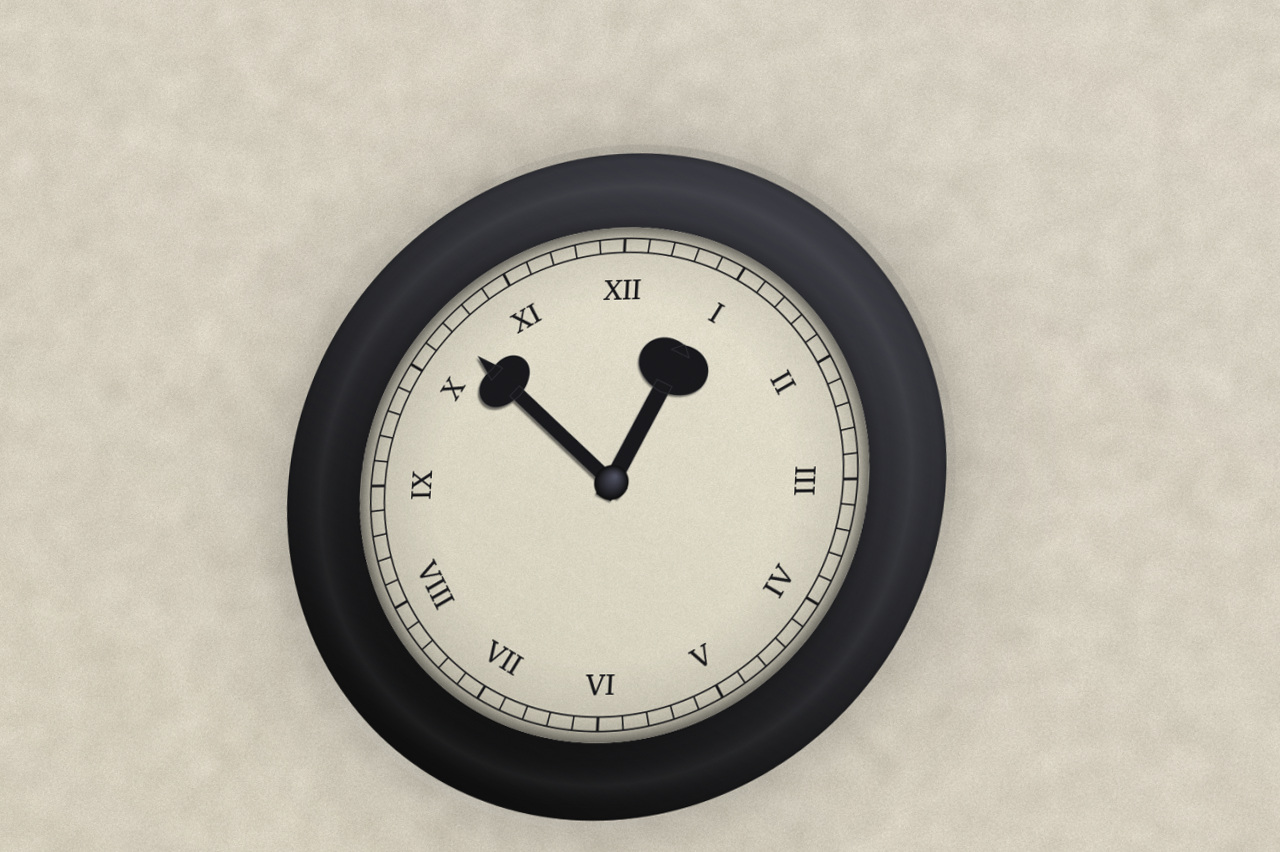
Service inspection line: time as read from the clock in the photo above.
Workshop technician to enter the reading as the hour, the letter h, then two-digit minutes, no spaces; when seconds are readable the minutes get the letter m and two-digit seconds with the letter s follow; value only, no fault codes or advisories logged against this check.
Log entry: 12h52
